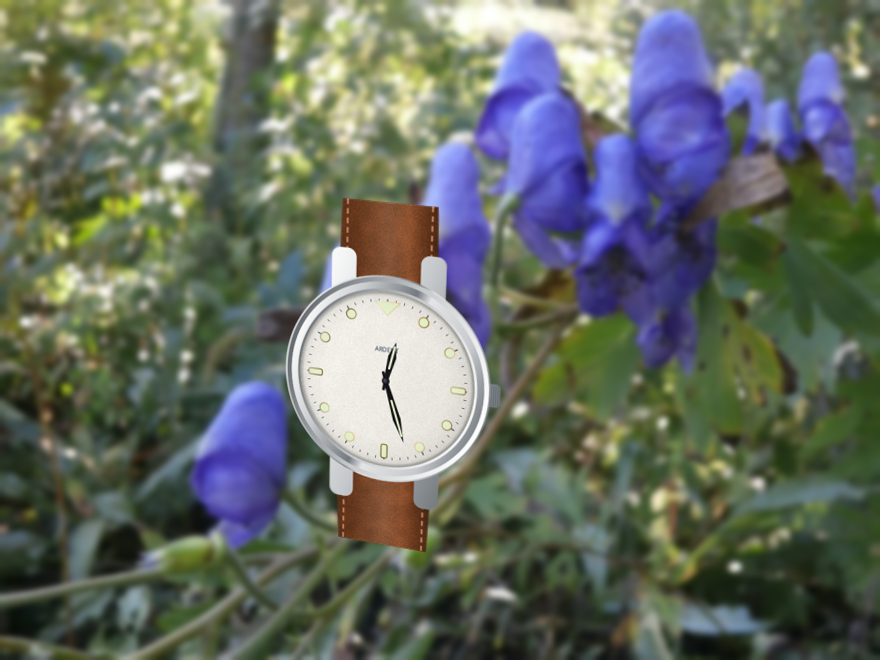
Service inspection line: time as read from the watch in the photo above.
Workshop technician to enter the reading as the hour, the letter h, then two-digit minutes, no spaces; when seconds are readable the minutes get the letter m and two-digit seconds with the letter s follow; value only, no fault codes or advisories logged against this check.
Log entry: 12h27
